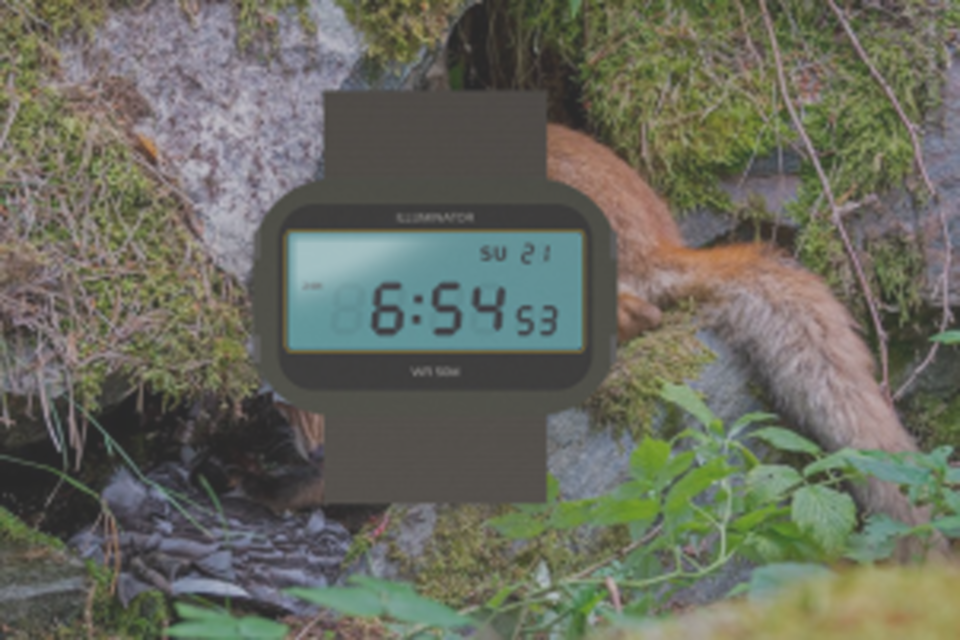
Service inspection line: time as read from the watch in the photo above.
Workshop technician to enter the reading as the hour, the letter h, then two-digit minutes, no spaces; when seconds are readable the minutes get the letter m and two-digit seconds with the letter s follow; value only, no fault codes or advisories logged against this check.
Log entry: 6h54m53s
